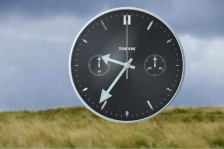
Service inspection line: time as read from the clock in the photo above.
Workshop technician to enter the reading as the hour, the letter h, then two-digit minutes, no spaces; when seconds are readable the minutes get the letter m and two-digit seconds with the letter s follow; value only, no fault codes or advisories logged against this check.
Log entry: 9h36
